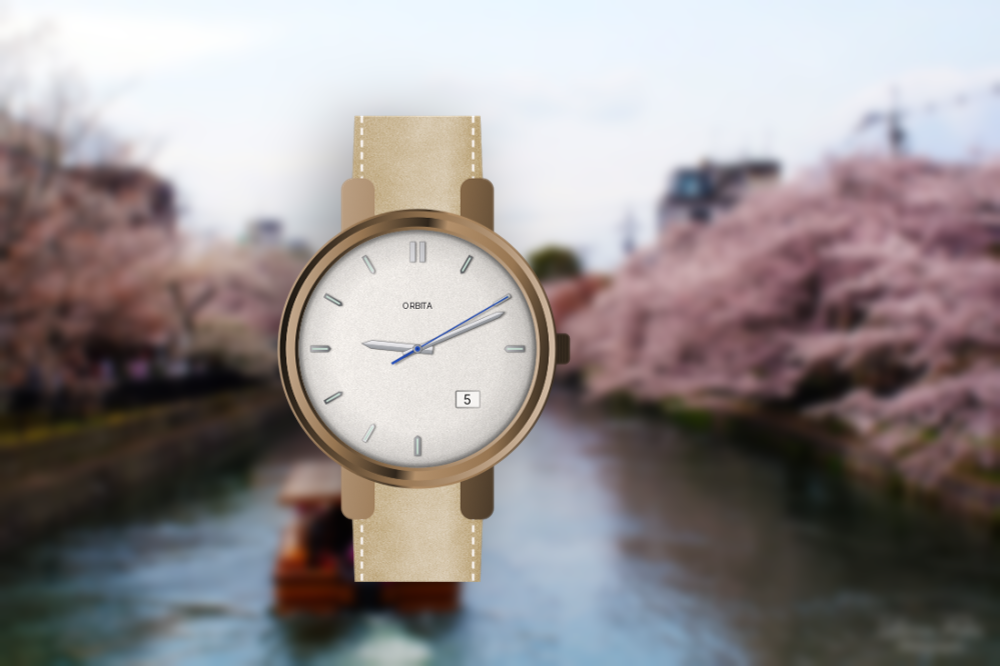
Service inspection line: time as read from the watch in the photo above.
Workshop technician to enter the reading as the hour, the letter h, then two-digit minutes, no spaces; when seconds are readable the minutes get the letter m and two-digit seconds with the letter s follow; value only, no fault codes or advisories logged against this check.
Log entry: 9h11m10s
